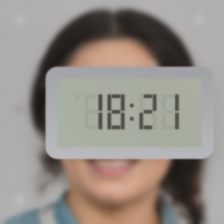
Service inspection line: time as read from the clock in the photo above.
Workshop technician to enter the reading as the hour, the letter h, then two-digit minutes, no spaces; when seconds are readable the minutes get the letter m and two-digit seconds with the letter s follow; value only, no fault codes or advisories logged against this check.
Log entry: 18h21
